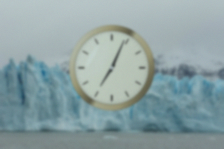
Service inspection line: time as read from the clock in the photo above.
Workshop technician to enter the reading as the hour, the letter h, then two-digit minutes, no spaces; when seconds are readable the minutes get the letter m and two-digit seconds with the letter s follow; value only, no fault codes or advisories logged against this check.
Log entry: 7h04
